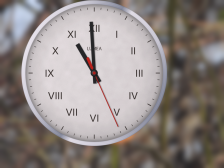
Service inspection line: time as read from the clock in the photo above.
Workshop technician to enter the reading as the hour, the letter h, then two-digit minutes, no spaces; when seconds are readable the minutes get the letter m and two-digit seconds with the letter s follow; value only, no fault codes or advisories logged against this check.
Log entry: 10h59m26s
